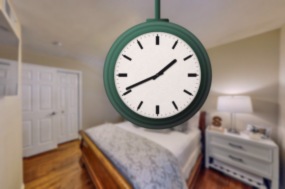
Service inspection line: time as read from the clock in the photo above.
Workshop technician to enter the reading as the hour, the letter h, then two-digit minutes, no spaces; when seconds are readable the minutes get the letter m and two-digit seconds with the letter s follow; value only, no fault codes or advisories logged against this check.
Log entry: 1h41
